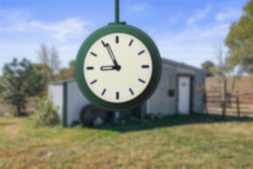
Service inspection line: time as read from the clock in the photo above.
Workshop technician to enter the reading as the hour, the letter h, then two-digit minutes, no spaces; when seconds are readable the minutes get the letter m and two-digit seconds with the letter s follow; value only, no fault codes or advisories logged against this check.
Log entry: 8h56
